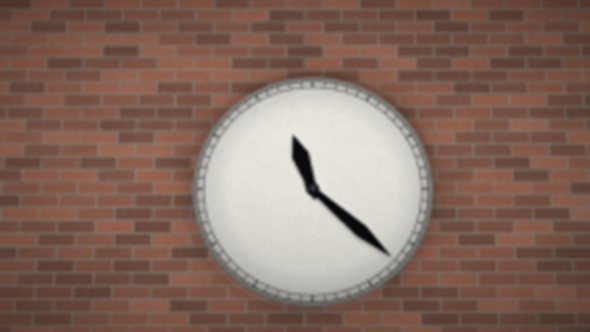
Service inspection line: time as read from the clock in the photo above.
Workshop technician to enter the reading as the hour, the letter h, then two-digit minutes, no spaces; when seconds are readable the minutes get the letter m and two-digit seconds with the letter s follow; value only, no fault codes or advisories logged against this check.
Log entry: 11h22
